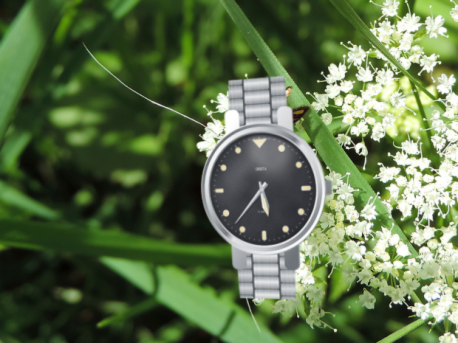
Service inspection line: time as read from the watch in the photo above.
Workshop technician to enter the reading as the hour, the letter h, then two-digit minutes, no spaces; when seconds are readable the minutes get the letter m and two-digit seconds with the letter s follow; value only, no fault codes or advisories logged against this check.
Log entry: 5h37
